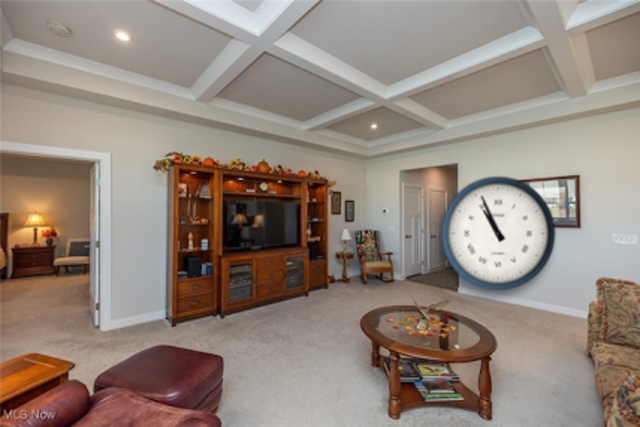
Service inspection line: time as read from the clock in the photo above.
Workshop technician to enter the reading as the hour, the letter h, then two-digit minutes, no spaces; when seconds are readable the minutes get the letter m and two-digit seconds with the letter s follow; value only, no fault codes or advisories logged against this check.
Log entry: 10h56
